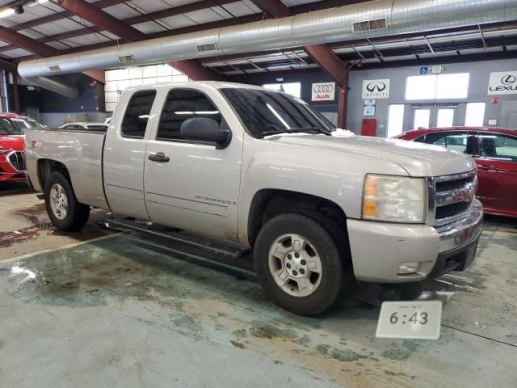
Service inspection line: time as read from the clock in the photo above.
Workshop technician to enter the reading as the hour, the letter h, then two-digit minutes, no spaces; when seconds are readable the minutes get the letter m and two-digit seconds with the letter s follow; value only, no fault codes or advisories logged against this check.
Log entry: 6h43
